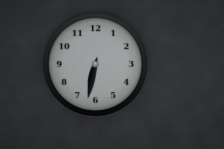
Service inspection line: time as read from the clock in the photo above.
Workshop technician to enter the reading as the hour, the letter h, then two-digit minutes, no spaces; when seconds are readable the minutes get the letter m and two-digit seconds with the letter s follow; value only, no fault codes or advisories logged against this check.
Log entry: 6h32
